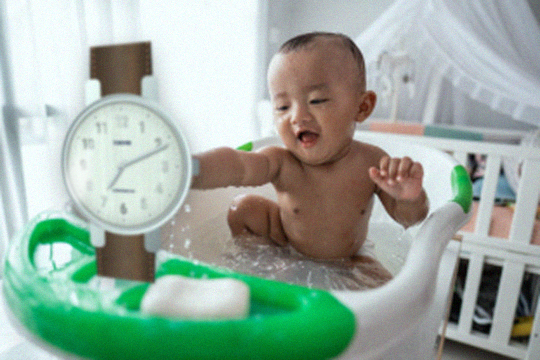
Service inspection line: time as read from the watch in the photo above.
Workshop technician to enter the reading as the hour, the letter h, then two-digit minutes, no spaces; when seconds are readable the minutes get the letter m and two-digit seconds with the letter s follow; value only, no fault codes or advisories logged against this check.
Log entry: 7h11
